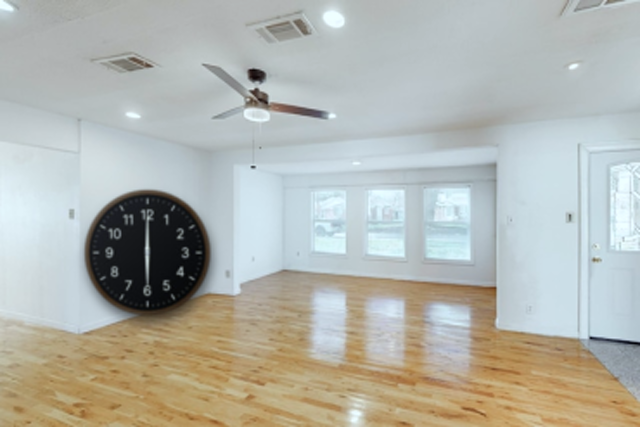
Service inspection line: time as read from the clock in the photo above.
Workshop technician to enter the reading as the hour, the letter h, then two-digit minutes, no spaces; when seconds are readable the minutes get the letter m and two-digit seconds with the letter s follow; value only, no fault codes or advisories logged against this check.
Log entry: 6h00
